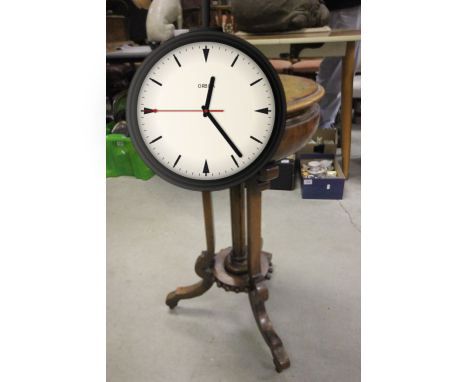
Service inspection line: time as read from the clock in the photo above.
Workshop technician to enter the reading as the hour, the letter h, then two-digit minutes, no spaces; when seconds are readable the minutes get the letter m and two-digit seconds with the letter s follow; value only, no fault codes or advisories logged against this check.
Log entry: 12h23m45s
